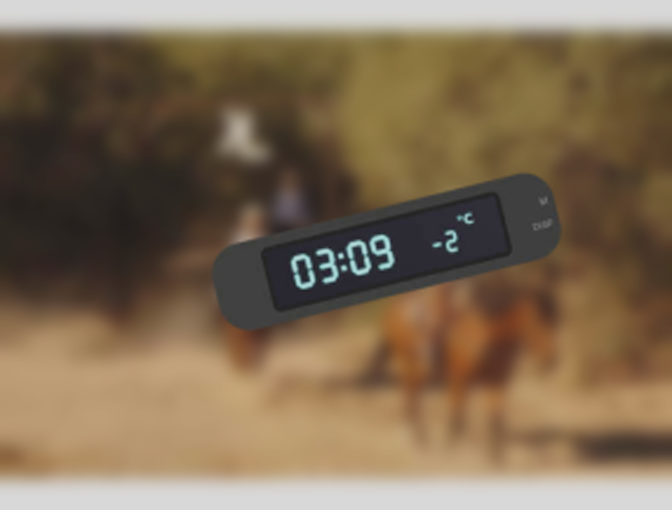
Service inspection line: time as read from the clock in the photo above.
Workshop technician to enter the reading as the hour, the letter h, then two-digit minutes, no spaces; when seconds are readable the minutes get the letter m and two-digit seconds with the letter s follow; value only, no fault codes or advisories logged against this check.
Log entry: 3h09
